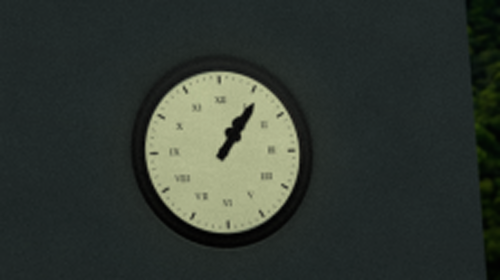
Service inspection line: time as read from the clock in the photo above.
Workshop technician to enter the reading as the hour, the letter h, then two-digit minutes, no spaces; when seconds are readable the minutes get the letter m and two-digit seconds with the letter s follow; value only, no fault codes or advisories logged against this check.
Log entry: 1h06
